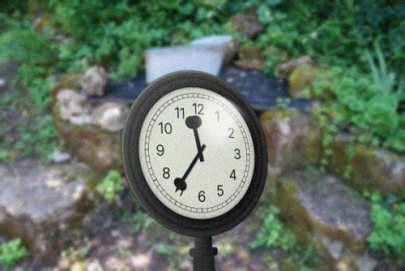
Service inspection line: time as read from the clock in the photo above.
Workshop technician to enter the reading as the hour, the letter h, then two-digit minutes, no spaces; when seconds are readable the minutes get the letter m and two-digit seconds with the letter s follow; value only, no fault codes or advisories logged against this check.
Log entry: 11h36
